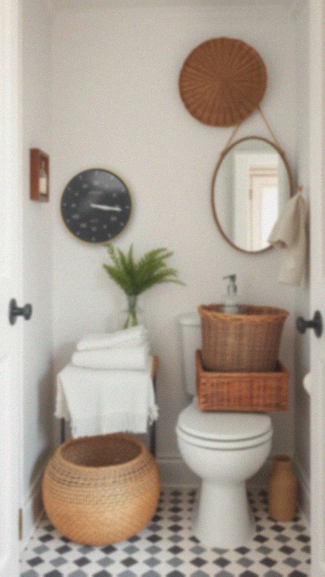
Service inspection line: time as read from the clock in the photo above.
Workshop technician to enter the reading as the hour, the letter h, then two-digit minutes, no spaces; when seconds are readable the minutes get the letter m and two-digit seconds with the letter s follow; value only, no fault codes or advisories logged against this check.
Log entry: 3h16
